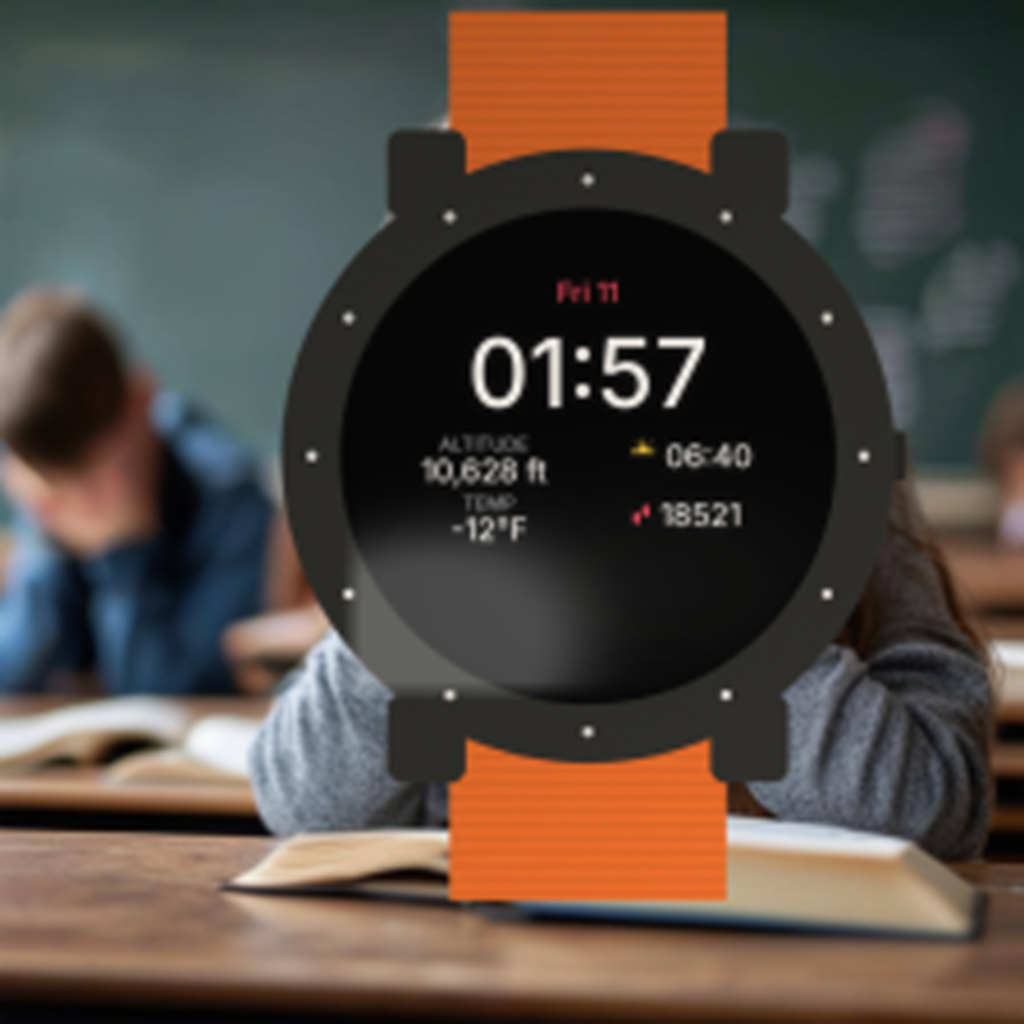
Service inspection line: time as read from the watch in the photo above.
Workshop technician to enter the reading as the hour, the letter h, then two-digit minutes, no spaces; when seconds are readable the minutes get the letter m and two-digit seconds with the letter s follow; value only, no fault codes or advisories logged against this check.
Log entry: 1h57
